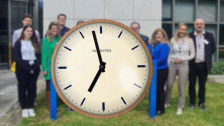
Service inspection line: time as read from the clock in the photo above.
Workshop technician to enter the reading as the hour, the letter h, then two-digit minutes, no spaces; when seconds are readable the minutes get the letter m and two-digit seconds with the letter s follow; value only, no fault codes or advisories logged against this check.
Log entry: 6h58
